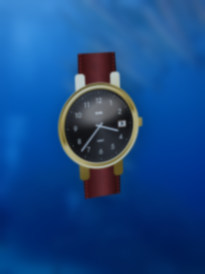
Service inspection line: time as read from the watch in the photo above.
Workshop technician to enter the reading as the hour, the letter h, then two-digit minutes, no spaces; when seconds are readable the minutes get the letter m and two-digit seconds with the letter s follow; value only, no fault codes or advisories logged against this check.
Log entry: 3h37
